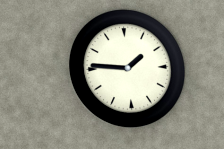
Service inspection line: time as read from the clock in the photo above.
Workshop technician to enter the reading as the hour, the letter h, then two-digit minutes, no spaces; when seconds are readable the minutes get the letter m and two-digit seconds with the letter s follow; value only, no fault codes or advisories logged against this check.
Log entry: 1h46
